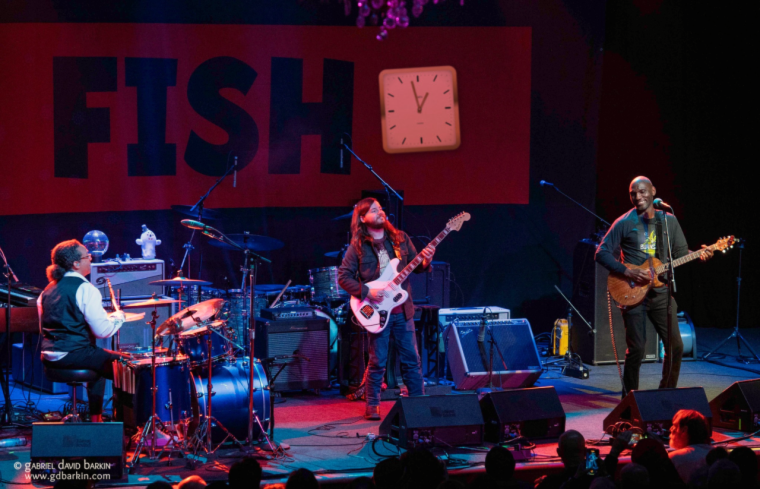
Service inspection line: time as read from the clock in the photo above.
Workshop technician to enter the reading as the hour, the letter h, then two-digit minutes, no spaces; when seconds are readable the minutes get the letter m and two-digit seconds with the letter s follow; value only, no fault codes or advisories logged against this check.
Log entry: 12h58
